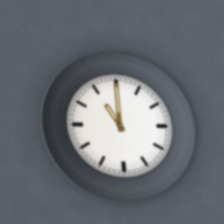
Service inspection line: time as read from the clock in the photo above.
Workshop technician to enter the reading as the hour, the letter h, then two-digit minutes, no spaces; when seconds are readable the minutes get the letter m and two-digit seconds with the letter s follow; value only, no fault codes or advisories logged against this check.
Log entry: 11h00
